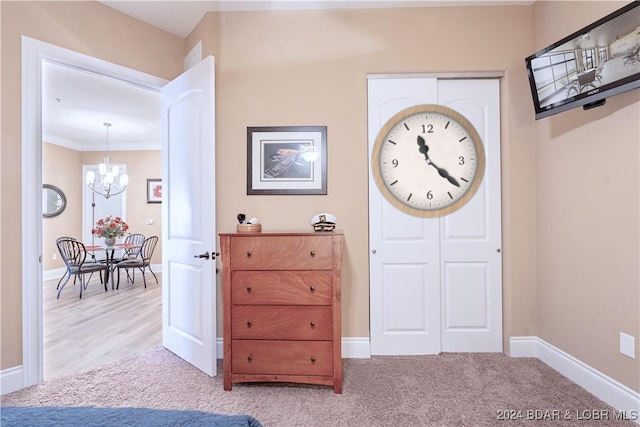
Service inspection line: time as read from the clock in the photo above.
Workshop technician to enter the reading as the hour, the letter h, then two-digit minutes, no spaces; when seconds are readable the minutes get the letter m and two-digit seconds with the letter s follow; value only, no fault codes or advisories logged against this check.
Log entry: 11h22
